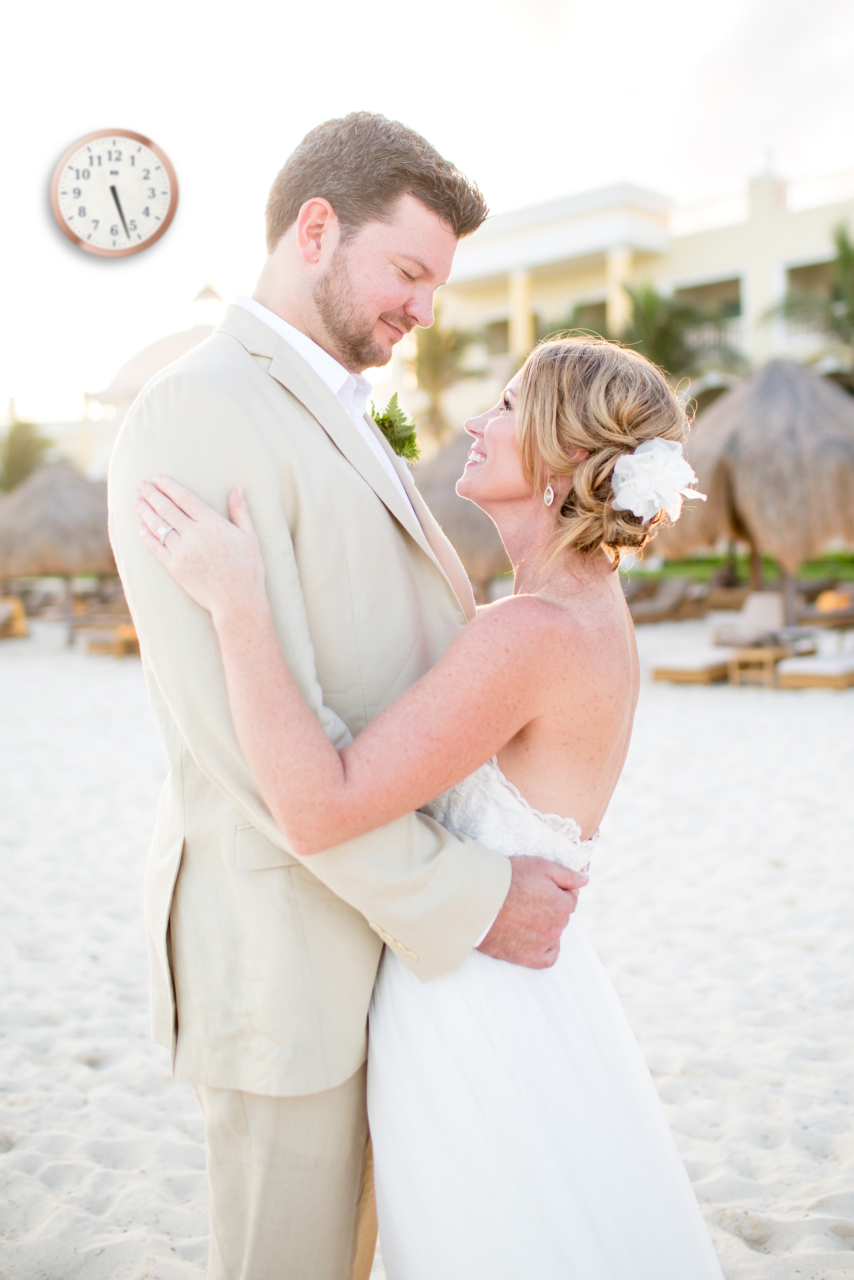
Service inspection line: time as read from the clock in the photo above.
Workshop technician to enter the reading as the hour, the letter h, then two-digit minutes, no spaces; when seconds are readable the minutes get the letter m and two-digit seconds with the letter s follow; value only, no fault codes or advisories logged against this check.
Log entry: 5h27
